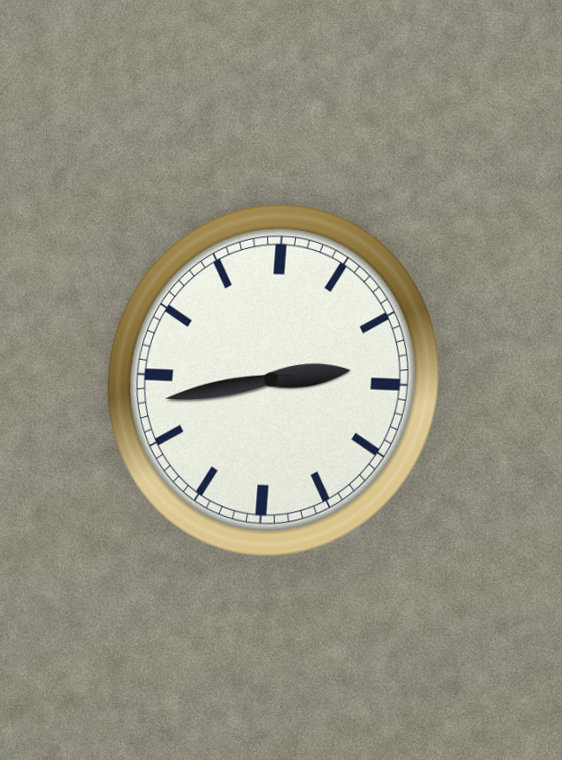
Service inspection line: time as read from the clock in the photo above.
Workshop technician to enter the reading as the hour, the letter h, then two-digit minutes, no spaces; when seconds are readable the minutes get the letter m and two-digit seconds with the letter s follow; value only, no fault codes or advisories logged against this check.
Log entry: 2h43
